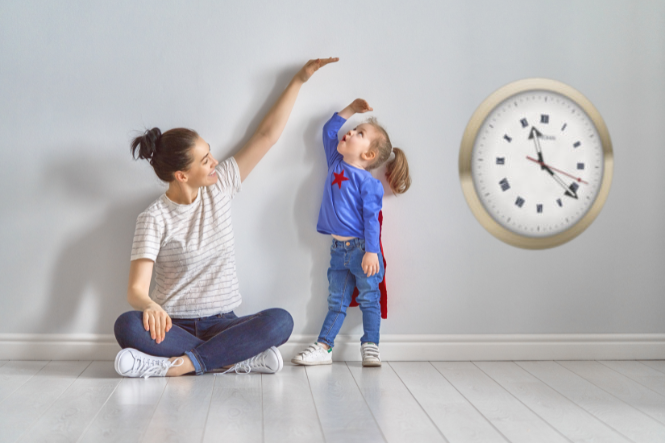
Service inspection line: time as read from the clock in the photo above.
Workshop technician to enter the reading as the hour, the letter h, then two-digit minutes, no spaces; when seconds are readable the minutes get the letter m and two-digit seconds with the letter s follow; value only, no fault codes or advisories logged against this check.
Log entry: 11h21m18s
